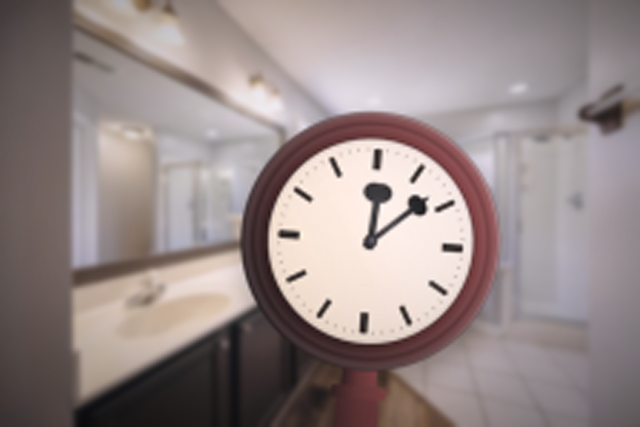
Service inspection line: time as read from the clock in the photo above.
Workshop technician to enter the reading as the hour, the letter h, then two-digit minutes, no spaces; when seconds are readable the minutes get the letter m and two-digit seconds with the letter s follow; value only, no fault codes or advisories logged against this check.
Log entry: 12h08
